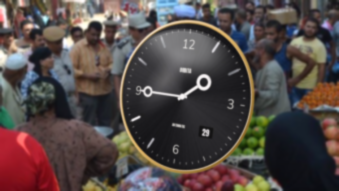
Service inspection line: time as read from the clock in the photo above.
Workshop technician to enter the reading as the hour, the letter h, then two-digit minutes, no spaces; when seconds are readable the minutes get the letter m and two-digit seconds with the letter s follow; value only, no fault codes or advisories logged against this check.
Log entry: 1h45
